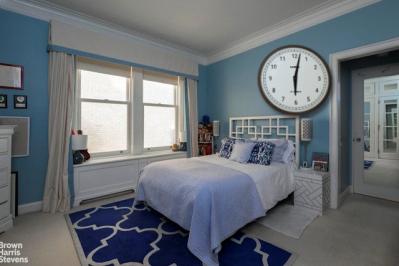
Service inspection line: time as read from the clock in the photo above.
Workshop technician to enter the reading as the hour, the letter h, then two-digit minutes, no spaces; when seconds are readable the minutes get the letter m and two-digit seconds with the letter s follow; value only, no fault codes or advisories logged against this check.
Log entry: 6h02
